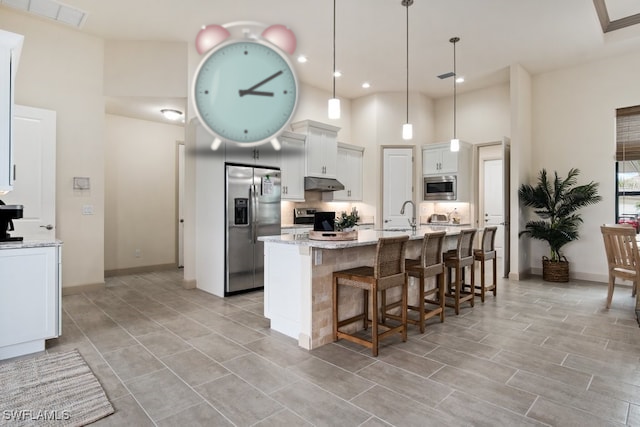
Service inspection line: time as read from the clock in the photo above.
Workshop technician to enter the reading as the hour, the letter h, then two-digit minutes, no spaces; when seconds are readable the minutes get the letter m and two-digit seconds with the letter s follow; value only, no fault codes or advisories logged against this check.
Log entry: 3h10
